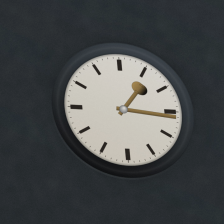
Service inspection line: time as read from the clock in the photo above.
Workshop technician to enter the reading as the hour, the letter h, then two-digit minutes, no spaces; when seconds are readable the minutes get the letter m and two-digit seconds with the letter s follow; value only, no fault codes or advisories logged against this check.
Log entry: 1h16
